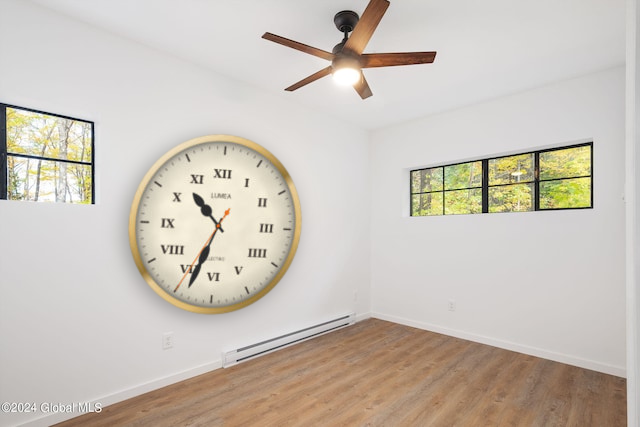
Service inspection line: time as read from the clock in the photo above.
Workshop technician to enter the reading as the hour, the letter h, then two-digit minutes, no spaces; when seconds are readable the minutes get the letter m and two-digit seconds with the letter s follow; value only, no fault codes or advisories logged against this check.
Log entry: 10h33m35s
